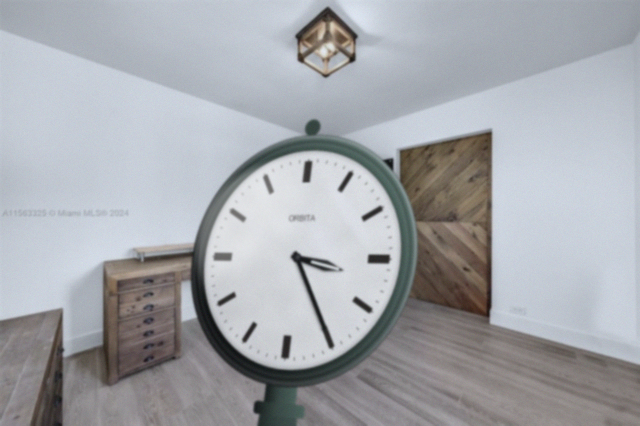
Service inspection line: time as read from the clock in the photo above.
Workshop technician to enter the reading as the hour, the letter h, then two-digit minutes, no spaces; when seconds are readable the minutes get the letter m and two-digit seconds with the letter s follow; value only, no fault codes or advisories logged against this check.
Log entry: 3h25
